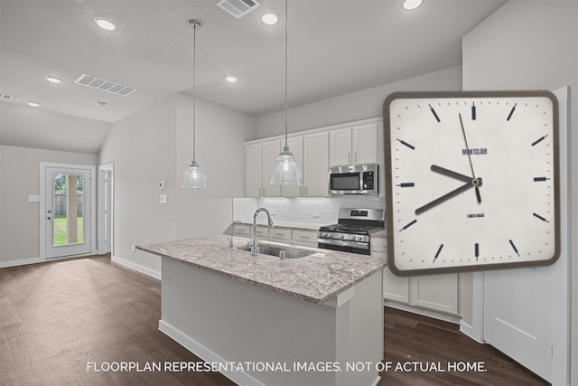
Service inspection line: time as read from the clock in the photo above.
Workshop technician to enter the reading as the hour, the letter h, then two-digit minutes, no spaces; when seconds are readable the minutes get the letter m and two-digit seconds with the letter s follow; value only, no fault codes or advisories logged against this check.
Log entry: 9h40m58s
